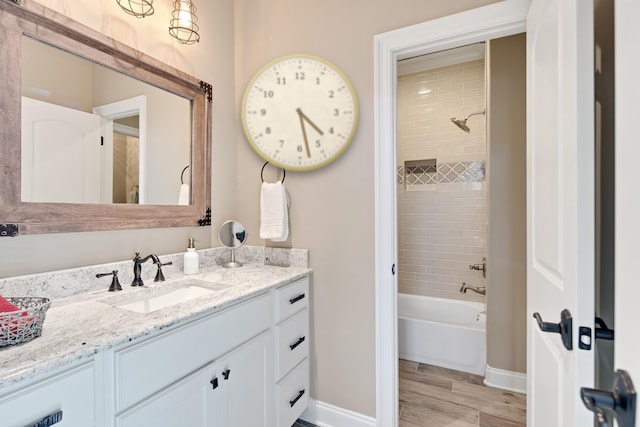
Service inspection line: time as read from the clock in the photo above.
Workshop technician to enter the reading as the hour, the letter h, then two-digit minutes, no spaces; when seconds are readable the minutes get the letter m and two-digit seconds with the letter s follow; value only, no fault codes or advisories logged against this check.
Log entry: 4h28
